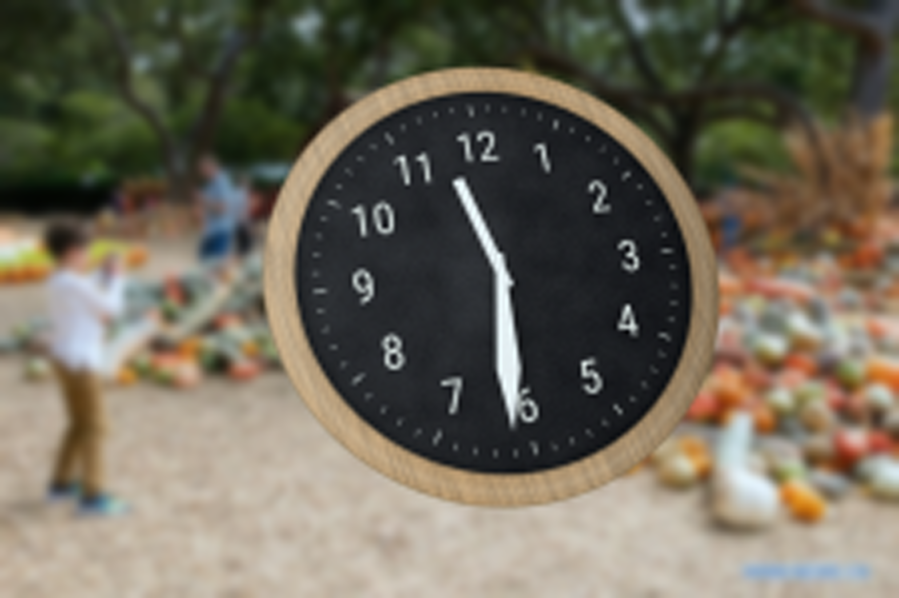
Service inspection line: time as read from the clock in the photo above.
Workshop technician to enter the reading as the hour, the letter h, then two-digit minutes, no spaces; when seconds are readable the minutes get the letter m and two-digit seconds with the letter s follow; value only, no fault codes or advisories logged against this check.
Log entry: 11h31
